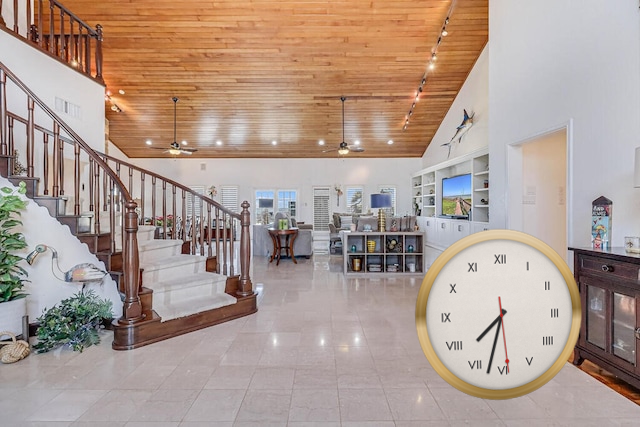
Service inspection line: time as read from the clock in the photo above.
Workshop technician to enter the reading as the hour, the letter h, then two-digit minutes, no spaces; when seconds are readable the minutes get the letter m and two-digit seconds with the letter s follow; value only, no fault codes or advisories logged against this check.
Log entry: 7h32m29s
